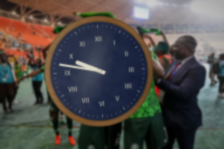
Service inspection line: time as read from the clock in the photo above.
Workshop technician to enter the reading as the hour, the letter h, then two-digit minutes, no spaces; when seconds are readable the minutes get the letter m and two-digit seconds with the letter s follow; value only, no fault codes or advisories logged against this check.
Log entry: 9h47
